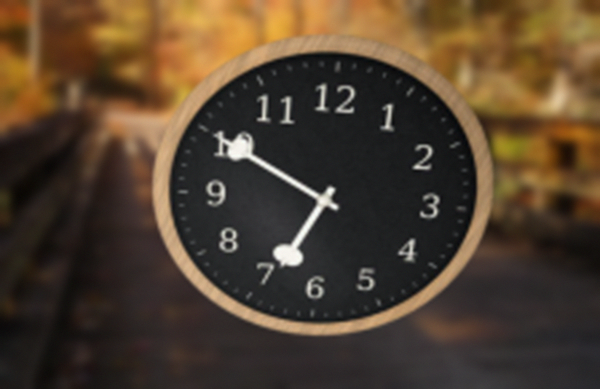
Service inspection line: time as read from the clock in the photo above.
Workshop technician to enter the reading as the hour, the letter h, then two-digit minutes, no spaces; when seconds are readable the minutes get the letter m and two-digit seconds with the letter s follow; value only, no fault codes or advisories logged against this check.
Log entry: 6h50
